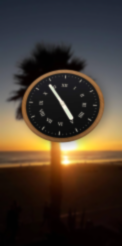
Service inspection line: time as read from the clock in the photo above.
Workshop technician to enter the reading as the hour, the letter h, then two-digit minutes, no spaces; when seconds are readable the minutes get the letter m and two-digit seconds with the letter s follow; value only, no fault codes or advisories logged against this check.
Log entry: 4h54
